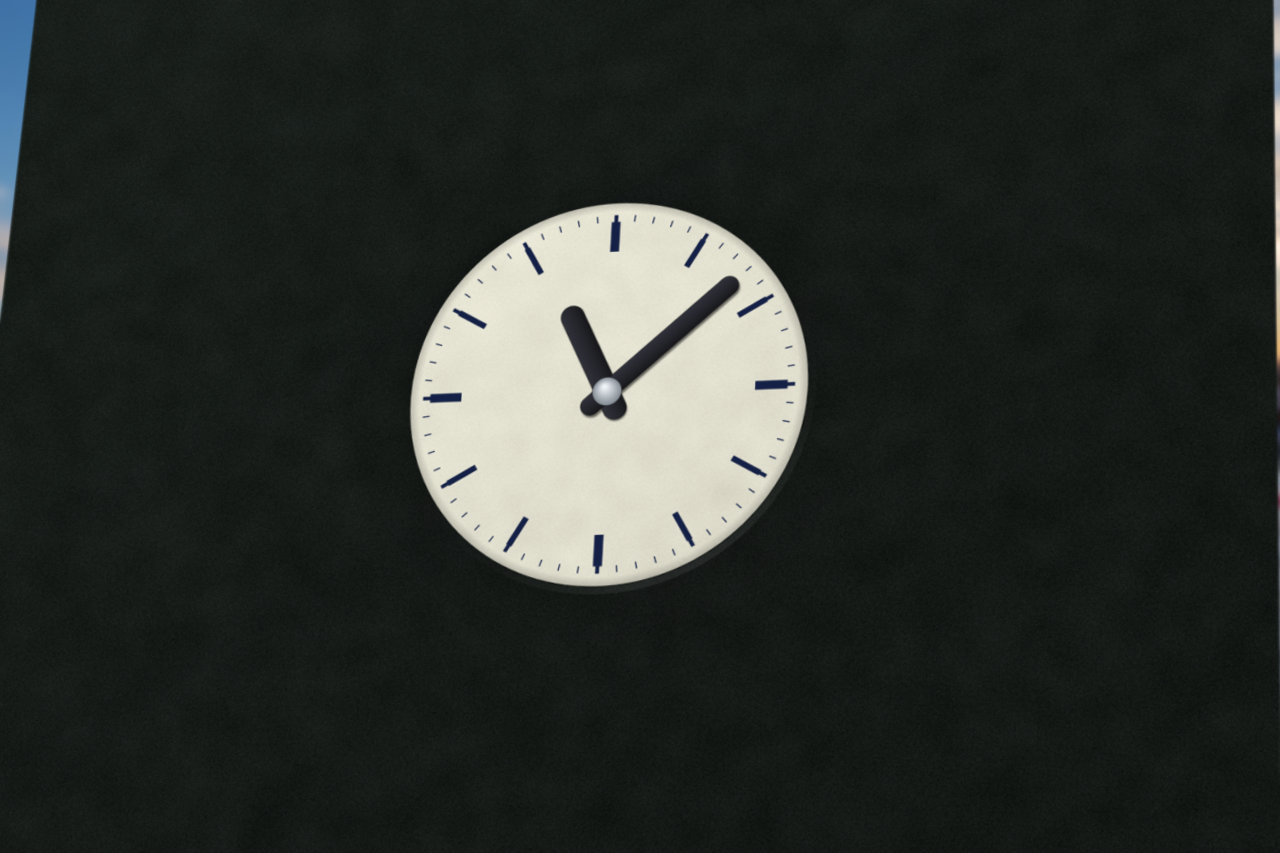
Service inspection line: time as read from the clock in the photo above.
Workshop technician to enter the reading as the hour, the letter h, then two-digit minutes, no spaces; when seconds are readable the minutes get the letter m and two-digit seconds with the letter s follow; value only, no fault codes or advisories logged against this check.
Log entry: 11h08
